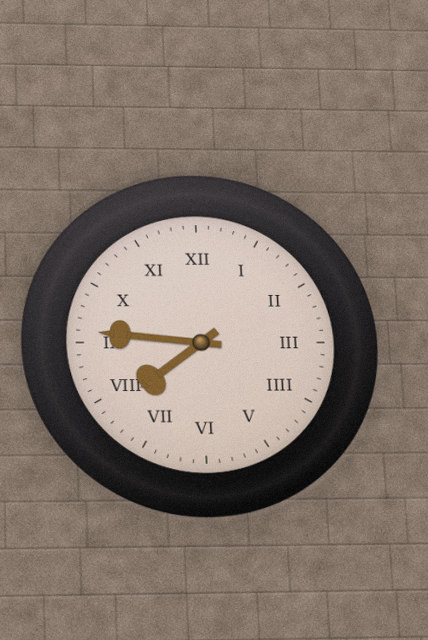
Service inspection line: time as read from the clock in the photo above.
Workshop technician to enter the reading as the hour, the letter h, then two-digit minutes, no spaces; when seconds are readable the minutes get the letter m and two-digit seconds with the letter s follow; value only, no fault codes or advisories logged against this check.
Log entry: 7h46
